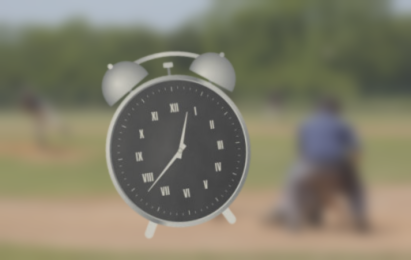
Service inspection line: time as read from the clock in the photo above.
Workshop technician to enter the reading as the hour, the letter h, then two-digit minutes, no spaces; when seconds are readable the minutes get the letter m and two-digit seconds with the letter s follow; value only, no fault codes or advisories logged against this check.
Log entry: 12h38
